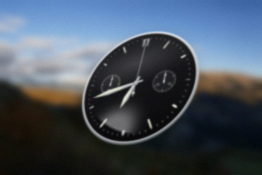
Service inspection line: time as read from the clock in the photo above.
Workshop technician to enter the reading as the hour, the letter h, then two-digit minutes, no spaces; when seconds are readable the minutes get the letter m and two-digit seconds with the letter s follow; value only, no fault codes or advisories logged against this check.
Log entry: 6h42
